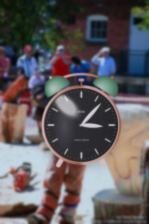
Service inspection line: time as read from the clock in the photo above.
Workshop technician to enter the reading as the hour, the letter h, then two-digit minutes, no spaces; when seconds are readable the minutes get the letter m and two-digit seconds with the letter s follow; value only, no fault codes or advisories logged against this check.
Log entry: 3h07
